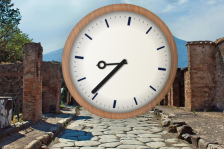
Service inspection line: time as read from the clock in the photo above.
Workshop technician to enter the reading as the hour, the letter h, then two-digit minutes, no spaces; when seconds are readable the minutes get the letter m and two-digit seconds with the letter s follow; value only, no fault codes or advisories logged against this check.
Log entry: 8h36
